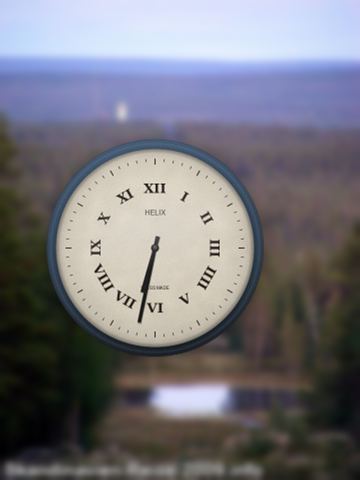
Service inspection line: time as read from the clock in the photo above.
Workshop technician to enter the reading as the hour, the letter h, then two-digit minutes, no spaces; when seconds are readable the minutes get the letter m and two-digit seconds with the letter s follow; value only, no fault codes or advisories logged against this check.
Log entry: 6h32
